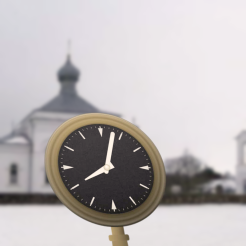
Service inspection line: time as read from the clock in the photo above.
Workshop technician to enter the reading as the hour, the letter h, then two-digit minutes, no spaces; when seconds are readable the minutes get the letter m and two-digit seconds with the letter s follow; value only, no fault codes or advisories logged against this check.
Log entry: 8h03
